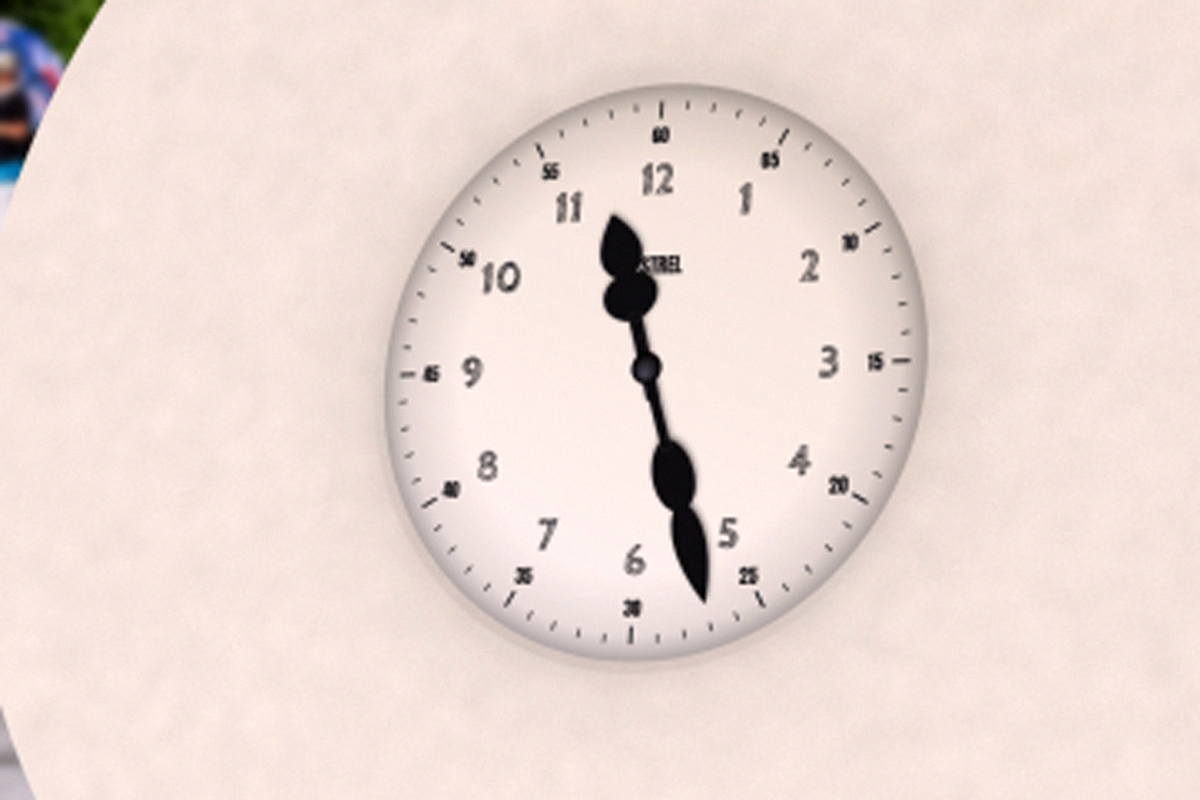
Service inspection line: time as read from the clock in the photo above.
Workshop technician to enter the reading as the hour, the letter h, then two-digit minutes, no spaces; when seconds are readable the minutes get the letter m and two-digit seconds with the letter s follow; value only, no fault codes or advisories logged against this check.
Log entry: 11h27
